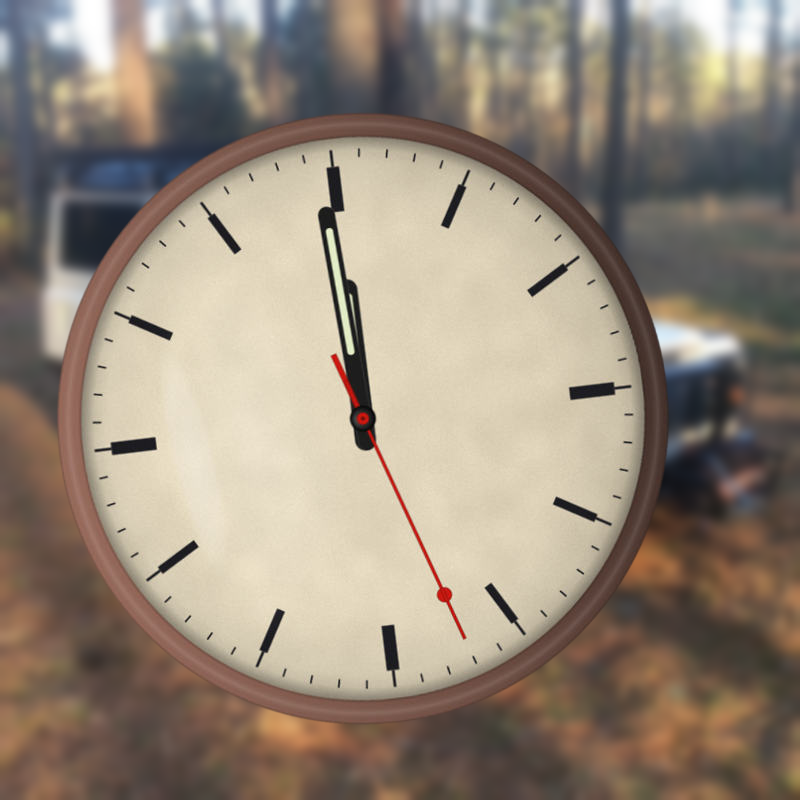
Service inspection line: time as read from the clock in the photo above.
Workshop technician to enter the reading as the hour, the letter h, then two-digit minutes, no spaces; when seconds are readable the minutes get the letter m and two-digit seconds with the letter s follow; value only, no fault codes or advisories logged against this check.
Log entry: 11h59m27s
